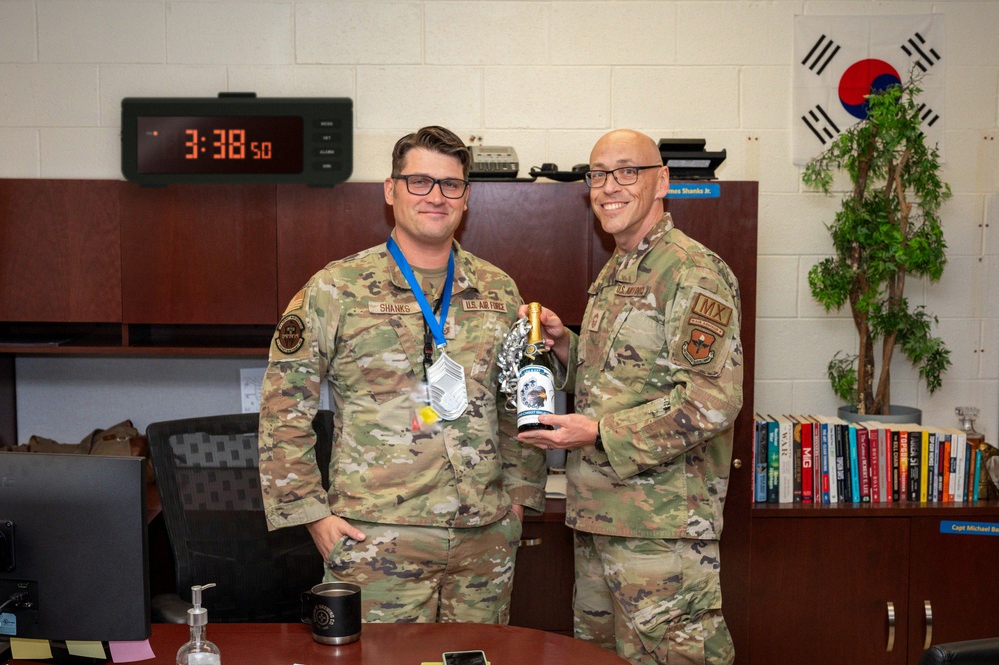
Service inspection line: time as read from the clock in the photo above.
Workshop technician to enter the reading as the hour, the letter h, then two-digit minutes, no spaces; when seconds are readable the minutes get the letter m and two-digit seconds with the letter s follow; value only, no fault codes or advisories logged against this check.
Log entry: 3h38m50s
